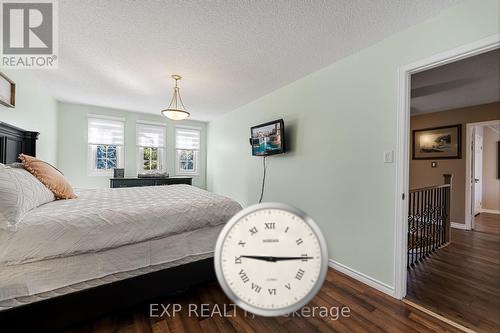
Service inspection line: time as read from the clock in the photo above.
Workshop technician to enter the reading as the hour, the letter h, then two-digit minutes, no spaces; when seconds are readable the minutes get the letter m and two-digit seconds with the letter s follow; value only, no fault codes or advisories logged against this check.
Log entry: 9h15
